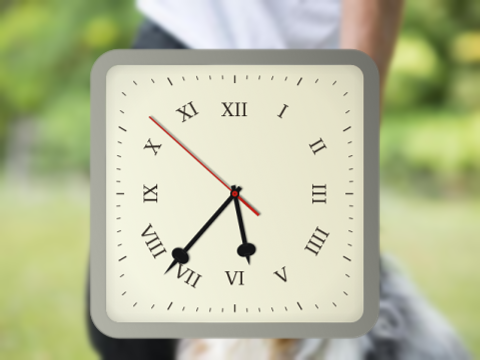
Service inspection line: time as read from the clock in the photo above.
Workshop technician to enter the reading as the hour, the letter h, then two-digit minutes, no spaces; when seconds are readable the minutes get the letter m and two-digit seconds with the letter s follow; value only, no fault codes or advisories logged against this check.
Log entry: 5h36m52s
